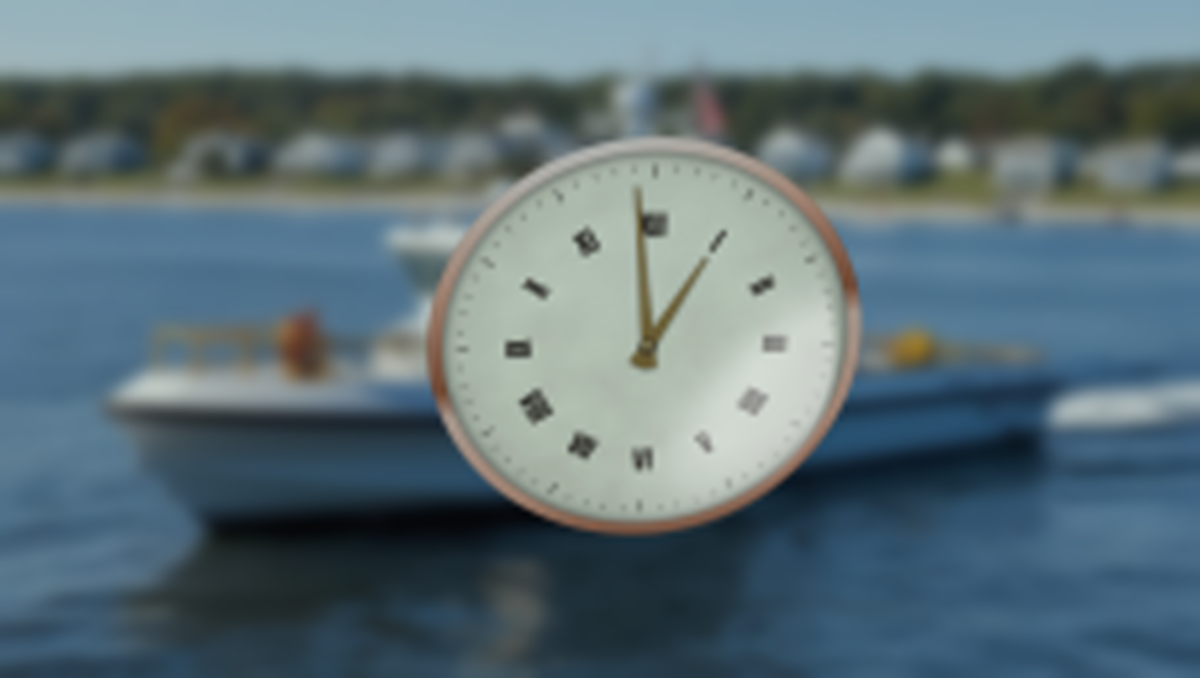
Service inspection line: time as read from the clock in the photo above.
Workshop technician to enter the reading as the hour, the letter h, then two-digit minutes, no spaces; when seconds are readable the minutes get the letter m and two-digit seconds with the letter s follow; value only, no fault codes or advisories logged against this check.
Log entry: 12h59
